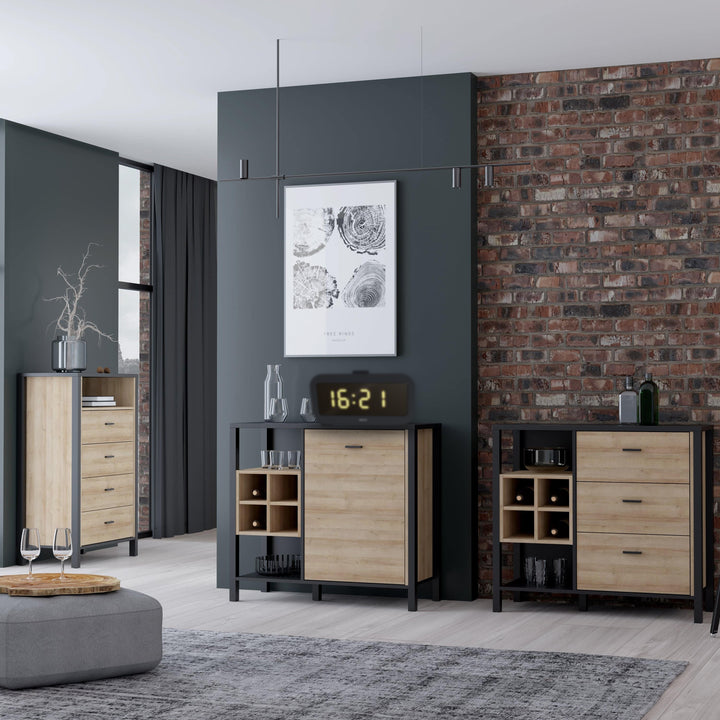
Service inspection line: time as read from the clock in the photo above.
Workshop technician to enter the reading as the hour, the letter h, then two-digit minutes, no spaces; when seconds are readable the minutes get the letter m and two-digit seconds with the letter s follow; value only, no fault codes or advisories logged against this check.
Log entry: 16h21
